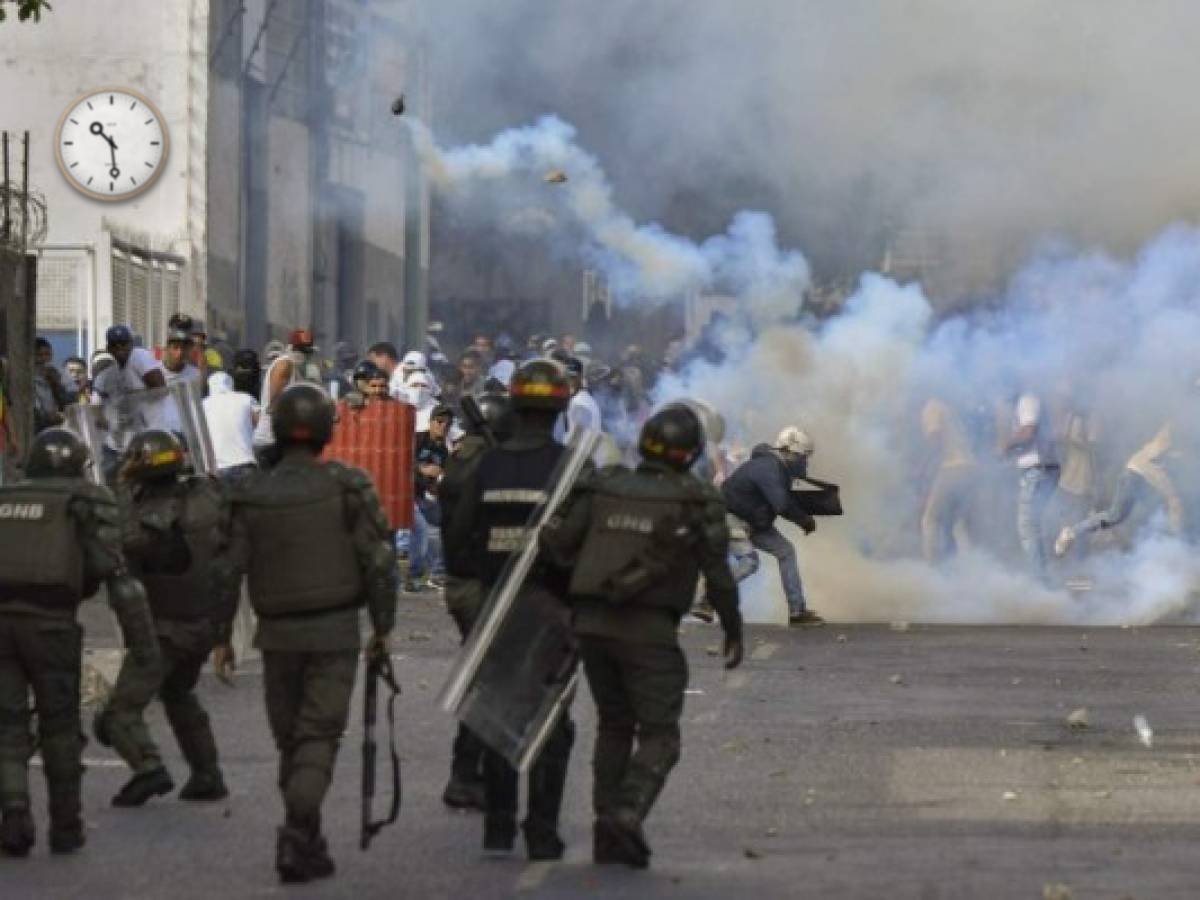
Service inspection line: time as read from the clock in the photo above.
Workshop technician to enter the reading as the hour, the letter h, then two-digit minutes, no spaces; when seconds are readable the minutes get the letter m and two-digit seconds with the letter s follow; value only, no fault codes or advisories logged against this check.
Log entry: 10h29
